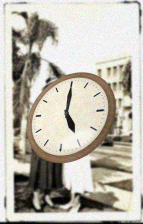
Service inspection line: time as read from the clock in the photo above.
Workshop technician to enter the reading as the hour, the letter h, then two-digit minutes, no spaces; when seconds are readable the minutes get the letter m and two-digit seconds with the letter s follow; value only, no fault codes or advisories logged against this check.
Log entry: 5h00
